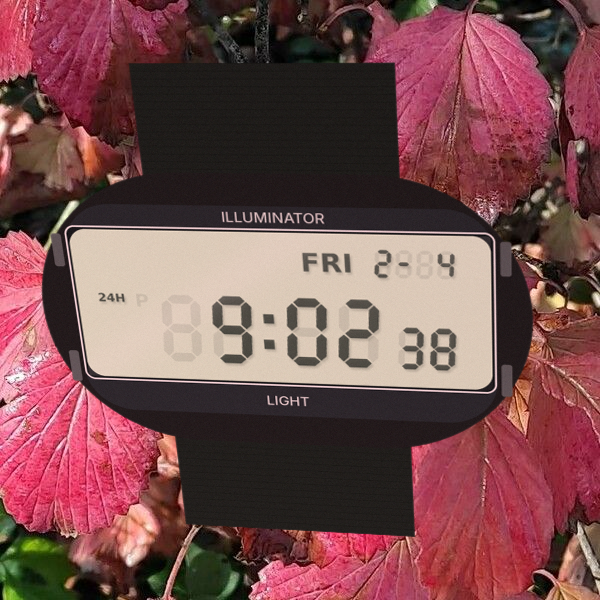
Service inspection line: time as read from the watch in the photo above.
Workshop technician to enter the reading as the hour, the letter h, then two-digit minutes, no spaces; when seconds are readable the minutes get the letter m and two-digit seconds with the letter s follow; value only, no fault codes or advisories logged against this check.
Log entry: 9h02m38s
